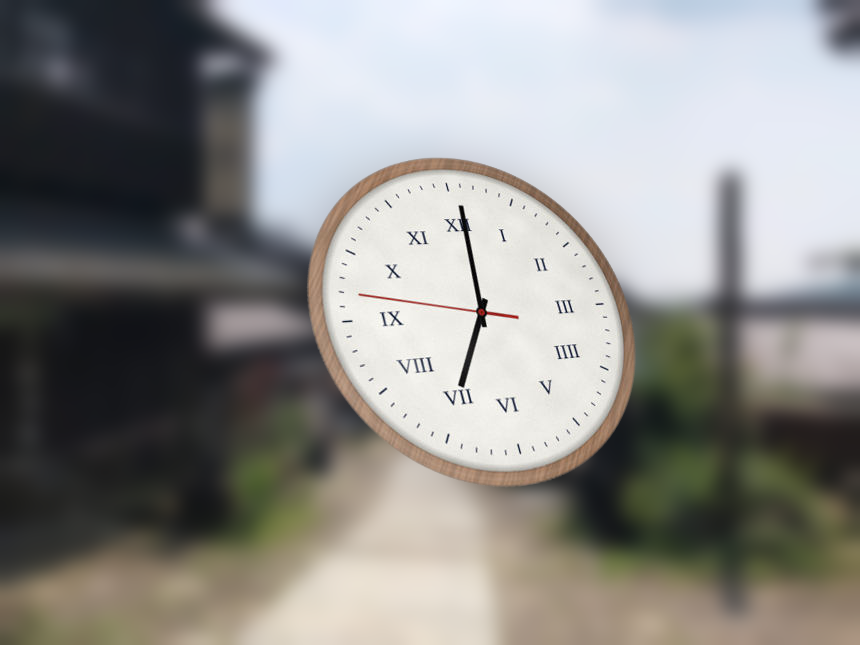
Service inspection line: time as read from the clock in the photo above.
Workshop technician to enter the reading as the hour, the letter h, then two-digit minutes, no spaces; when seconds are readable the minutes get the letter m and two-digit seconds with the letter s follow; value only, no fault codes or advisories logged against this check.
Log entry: 7h00m47s
